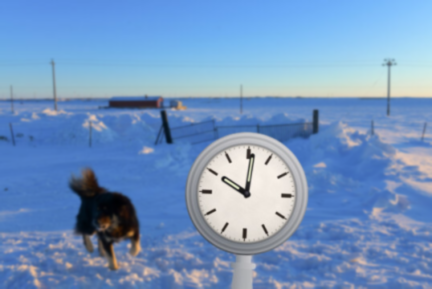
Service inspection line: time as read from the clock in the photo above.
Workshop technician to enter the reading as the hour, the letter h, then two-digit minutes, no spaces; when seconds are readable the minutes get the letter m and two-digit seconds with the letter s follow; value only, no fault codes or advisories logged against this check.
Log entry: 10h01
